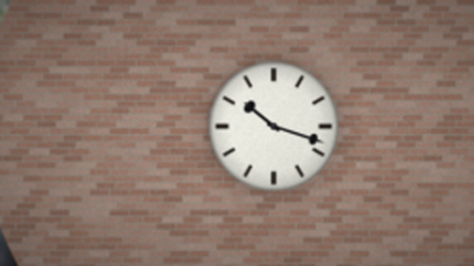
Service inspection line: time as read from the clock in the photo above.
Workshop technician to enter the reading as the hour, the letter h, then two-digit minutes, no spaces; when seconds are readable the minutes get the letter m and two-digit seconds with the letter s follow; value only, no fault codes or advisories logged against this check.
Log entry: 10h18
